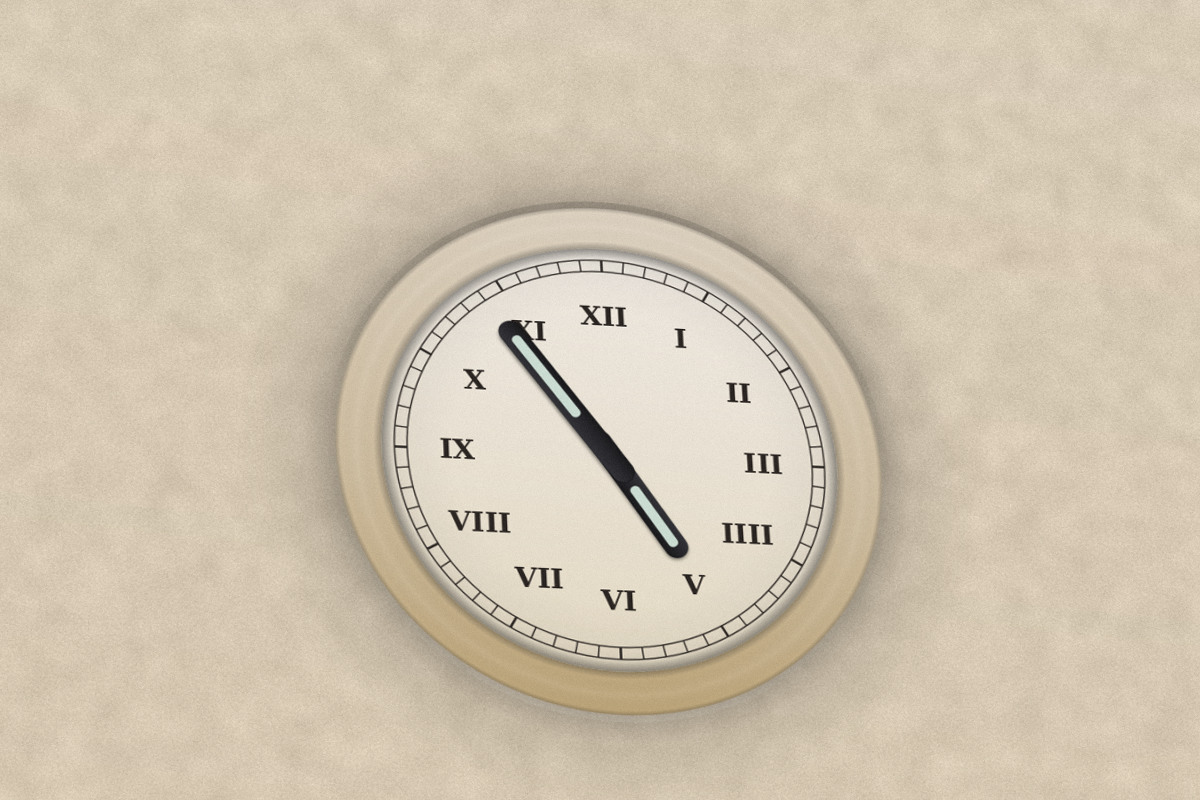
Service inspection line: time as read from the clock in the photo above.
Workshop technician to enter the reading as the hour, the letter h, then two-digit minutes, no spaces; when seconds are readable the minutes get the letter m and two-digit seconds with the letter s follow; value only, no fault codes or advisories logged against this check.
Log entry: 4h54
